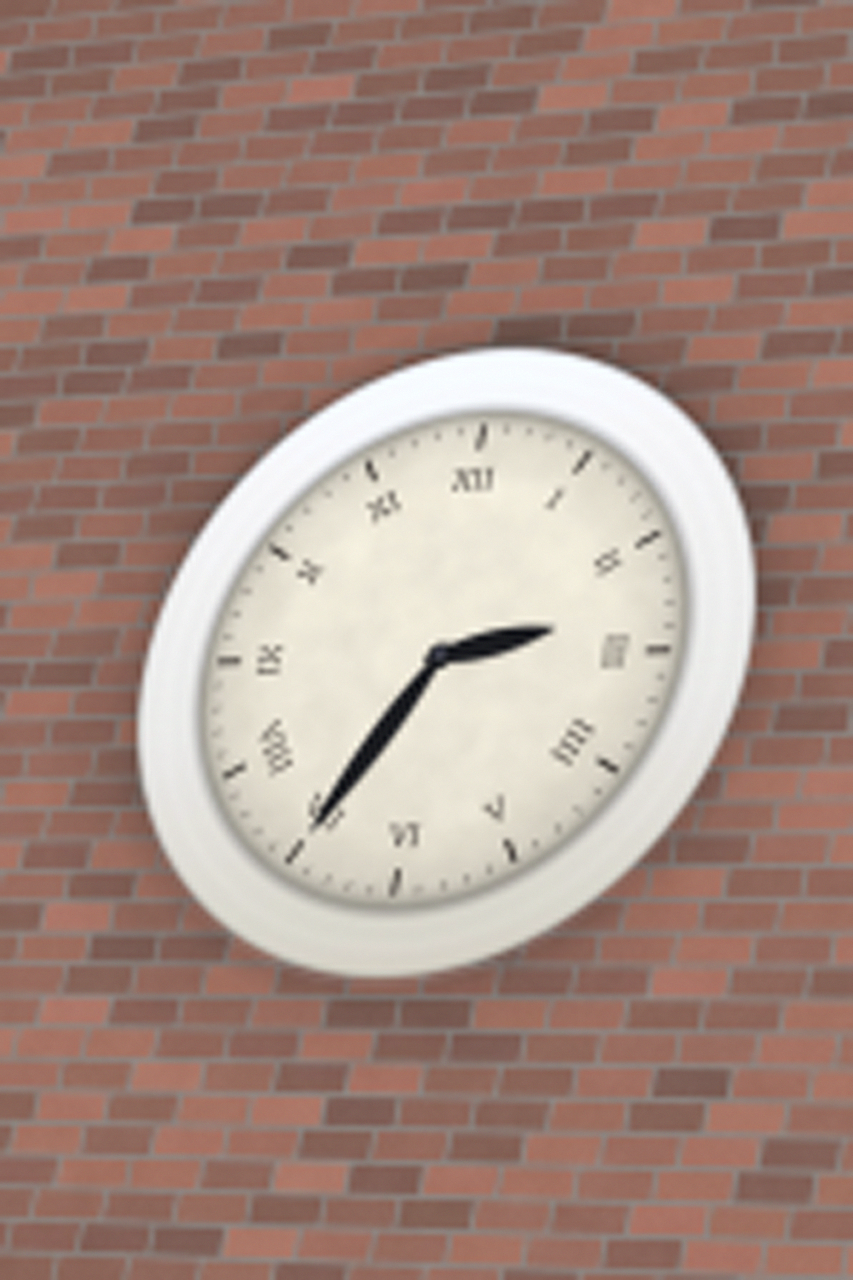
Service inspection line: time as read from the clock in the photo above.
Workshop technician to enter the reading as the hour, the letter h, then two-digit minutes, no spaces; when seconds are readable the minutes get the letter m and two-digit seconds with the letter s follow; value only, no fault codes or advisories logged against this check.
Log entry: 2h35
